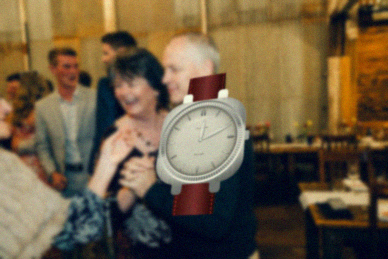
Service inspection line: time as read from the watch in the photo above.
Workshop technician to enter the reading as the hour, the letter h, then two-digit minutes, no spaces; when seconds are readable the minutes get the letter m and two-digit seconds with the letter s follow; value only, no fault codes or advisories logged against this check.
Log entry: 12h11
